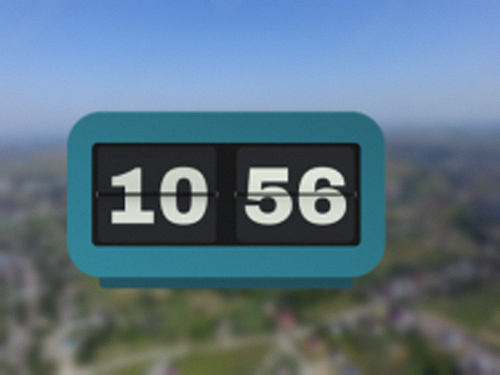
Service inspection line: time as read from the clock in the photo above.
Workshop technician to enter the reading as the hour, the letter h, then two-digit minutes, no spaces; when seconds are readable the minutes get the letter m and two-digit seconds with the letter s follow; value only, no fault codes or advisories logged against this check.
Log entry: 10h56
